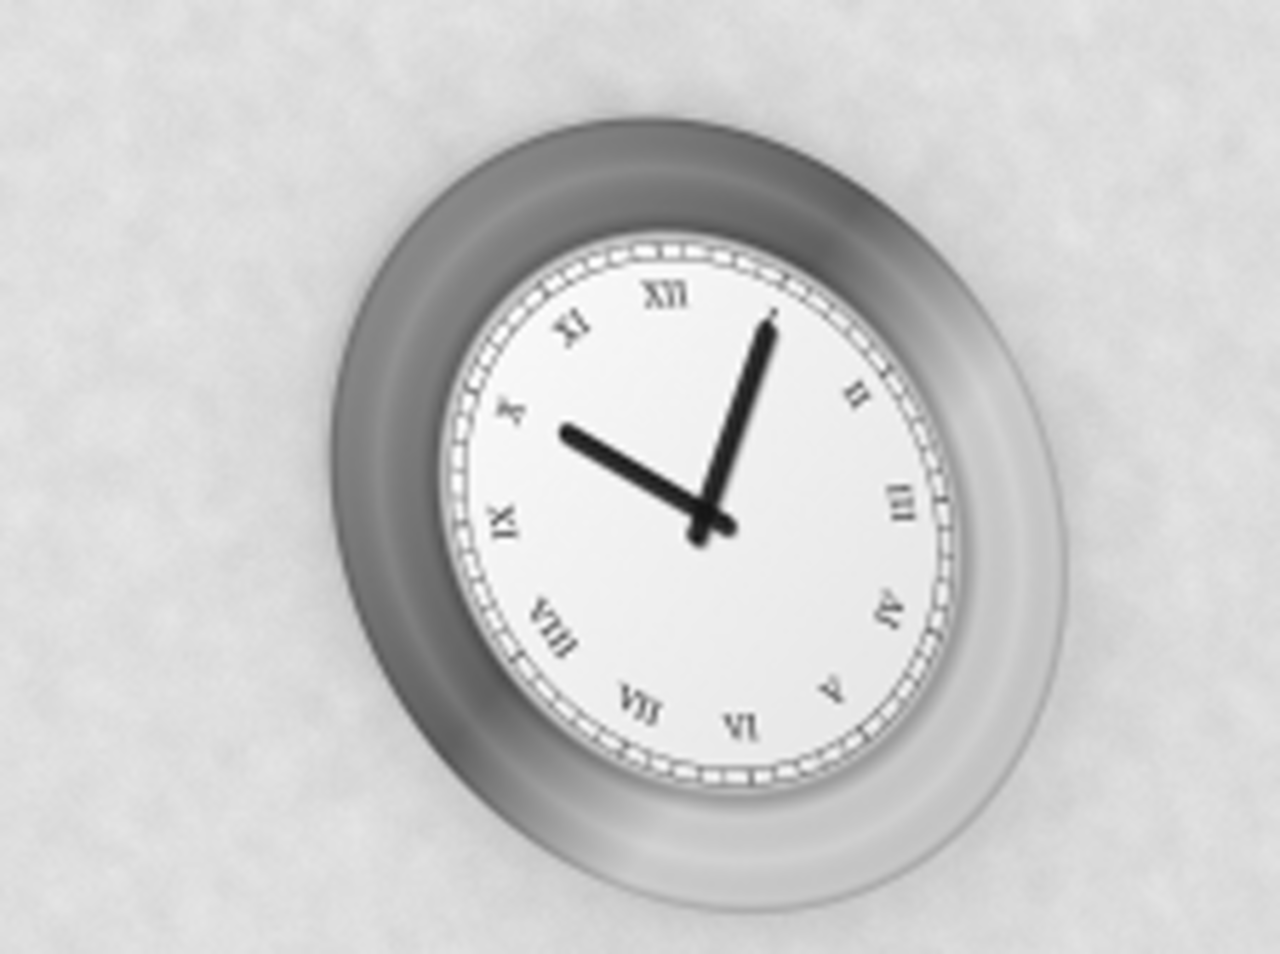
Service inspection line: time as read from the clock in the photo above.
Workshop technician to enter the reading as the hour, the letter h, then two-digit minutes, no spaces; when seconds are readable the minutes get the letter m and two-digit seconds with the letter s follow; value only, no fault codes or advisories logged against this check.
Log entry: 10h05
